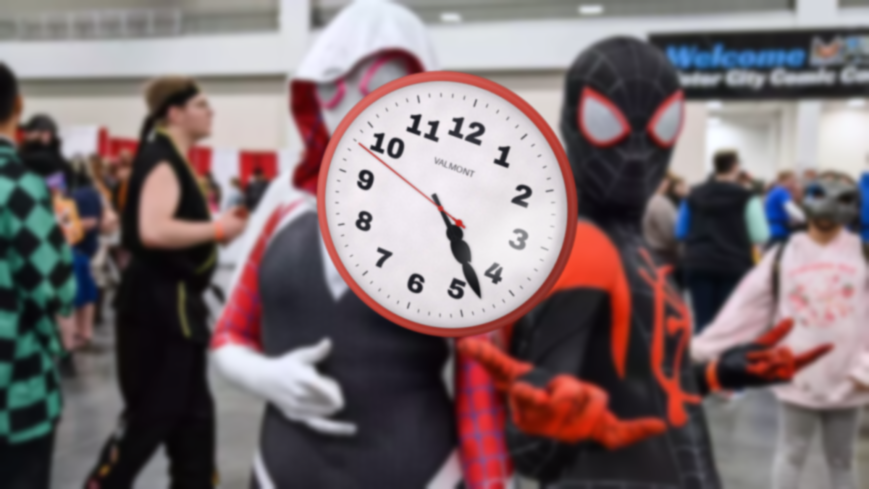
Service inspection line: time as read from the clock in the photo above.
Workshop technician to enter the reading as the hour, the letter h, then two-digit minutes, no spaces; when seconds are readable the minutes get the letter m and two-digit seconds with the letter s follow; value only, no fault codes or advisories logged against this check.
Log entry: 4h22m48s
